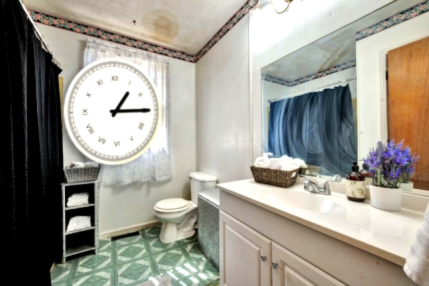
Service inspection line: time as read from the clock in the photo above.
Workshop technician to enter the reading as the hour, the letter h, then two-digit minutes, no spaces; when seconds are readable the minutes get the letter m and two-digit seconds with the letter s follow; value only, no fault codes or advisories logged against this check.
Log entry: 1h15
